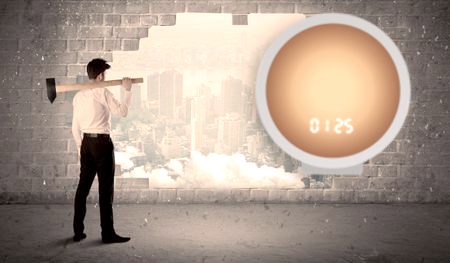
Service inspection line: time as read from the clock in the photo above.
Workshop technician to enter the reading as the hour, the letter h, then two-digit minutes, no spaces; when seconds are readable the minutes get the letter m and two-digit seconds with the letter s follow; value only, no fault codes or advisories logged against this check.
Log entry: 1h25
